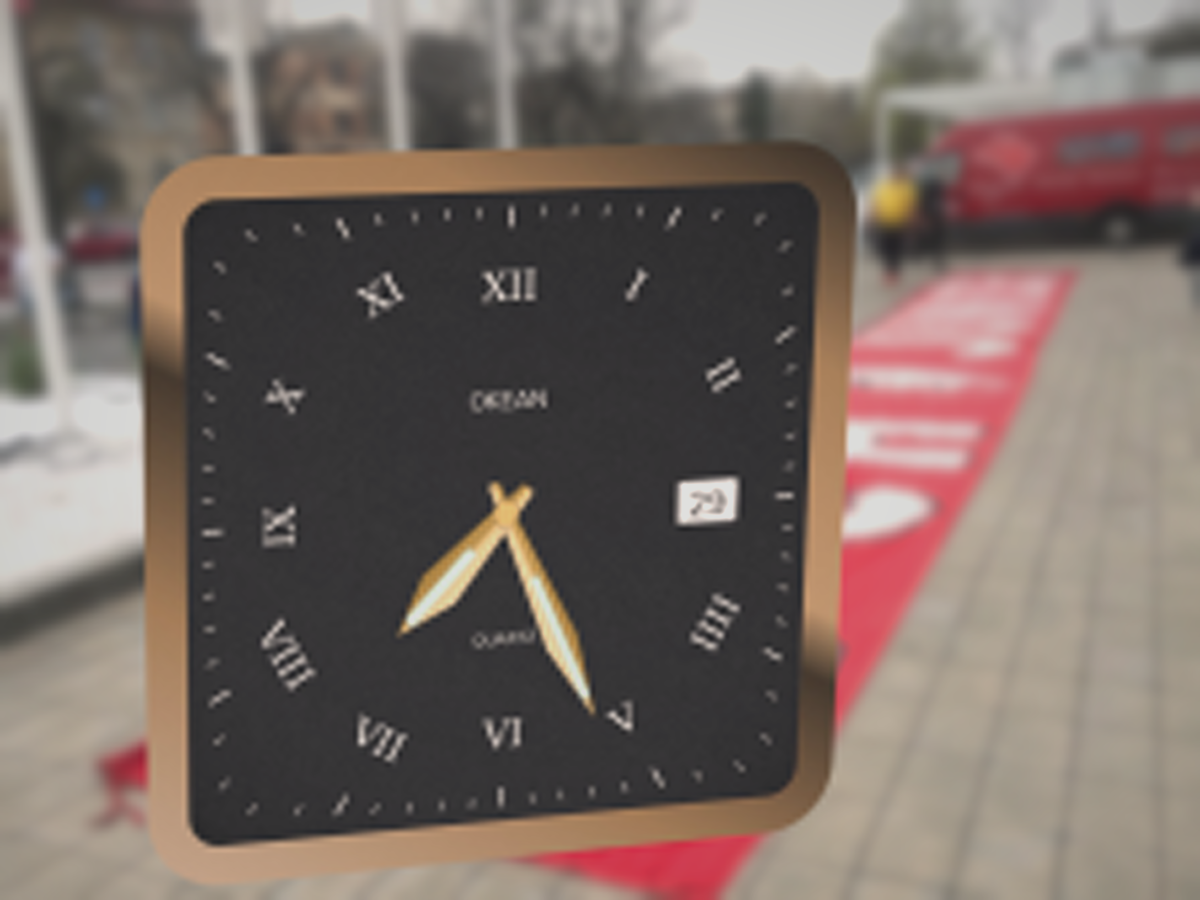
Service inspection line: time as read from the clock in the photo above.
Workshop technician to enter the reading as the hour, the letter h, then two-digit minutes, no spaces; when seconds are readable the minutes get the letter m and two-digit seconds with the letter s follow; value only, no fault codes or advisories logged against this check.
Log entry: 7h26
